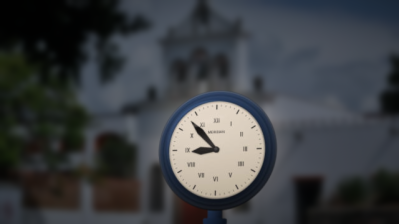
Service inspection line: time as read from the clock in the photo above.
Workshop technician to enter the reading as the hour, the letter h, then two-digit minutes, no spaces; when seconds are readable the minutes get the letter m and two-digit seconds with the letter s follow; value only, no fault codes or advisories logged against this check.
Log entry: 8h53
